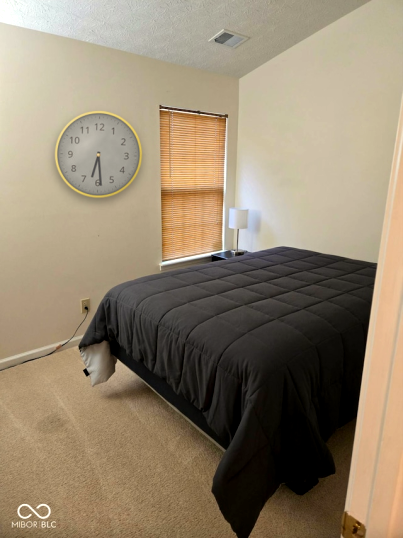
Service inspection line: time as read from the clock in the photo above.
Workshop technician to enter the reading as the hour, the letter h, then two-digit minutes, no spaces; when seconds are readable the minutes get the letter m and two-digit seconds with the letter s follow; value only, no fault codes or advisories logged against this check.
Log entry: 6h29
